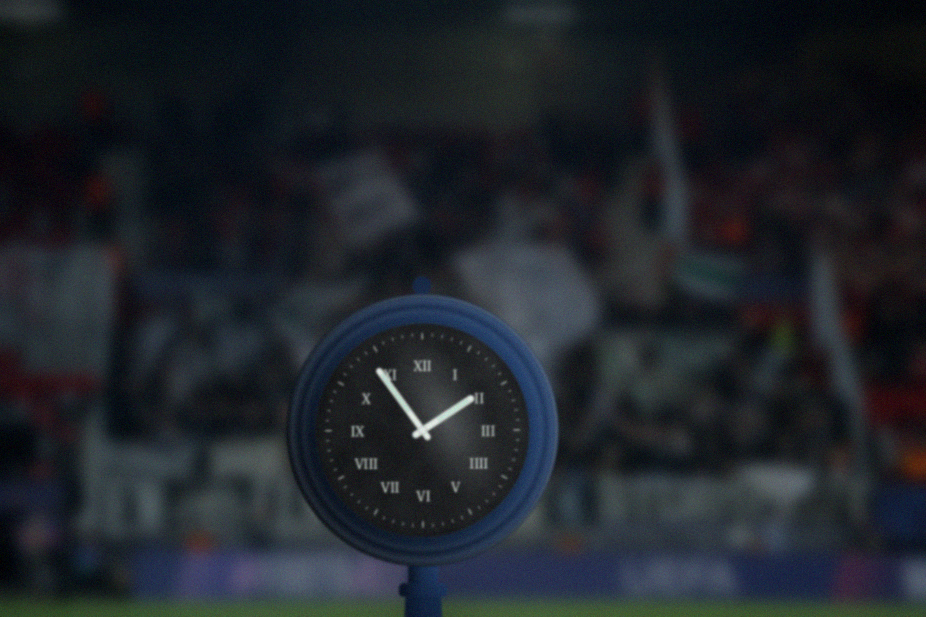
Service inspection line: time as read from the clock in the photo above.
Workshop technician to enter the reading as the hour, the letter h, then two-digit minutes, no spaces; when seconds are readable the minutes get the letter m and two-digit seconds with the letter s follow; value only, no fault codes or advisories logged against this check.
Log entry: 1h54
